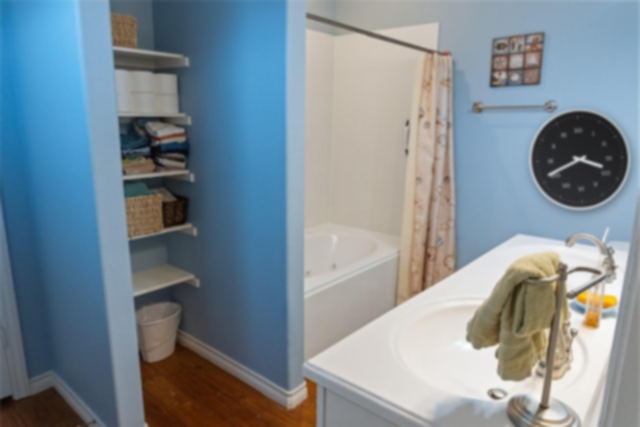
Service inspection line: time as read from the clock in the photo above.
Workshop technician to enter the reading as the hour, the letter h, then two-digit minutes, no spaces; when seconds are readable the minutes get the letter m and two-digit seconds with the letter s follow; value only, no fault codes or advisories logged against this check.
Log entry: 3h41
